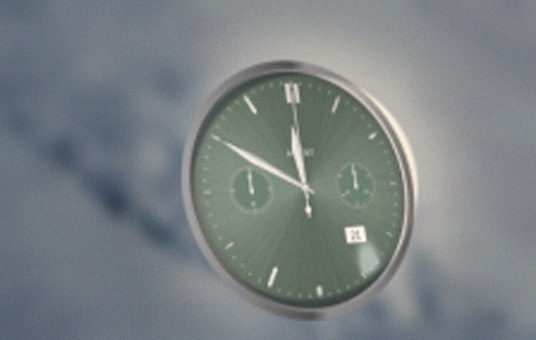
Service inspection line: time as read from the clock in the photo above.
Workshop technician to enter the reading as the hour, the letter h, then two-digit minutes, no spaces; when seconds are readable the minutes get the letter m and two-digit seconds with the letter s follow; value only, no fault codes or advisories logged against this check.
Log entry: 11h50
